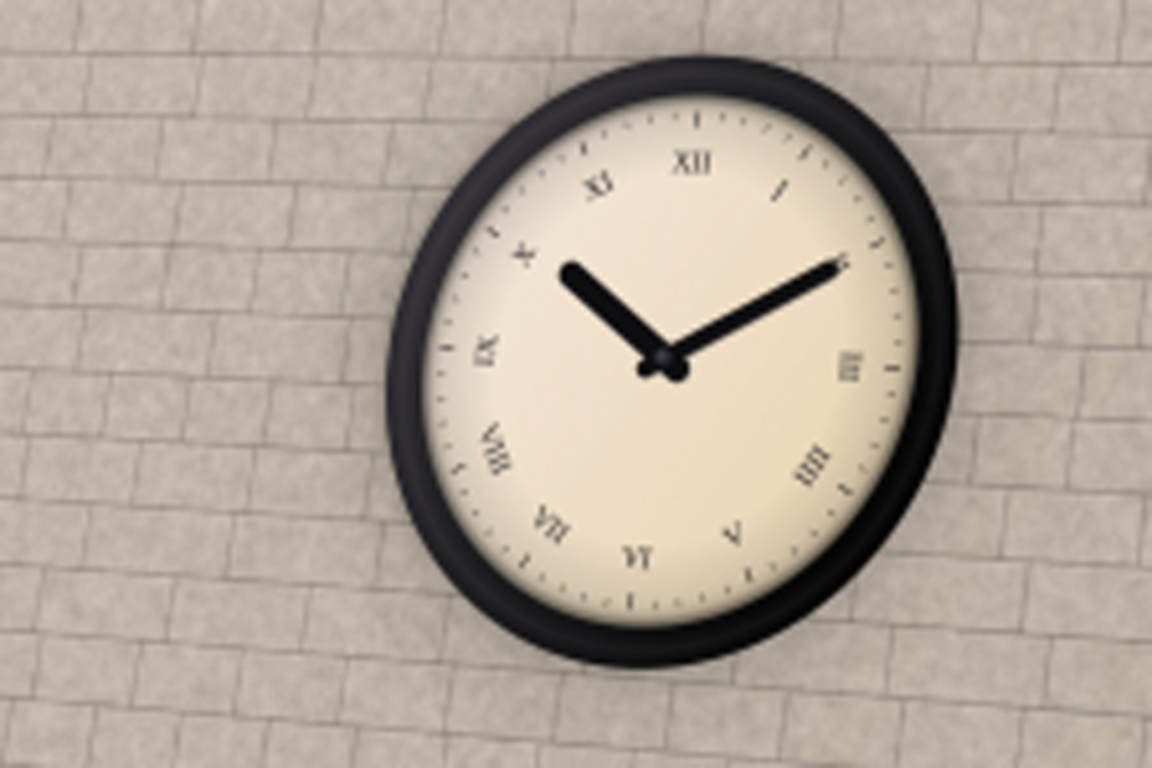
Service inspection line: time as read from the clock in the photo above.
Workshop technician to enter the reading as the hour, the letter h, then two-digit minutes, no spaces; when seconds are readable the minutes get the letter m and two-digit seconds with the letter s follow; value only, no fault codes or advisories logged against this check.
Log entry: 10h10
